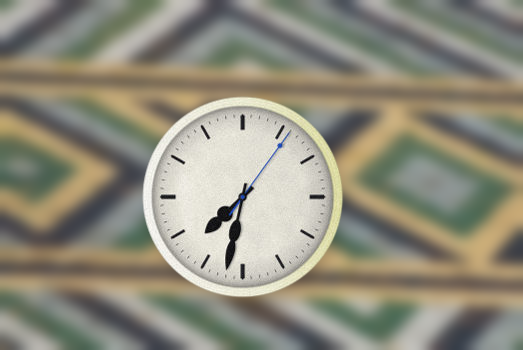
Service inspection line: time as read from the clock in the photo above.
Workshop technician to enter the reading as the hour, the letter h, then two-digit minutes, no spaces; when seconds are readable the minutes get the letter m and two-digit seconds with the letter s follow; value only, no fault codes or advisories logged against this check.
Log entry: 7h32m06s
